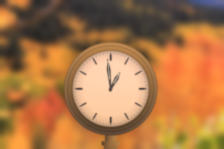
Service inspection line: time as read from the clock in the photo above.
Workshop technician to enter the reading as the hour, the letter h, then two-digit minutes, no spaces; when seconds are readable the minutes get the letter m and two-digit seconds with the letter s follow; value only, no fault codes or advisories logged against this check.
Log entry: 12h59
